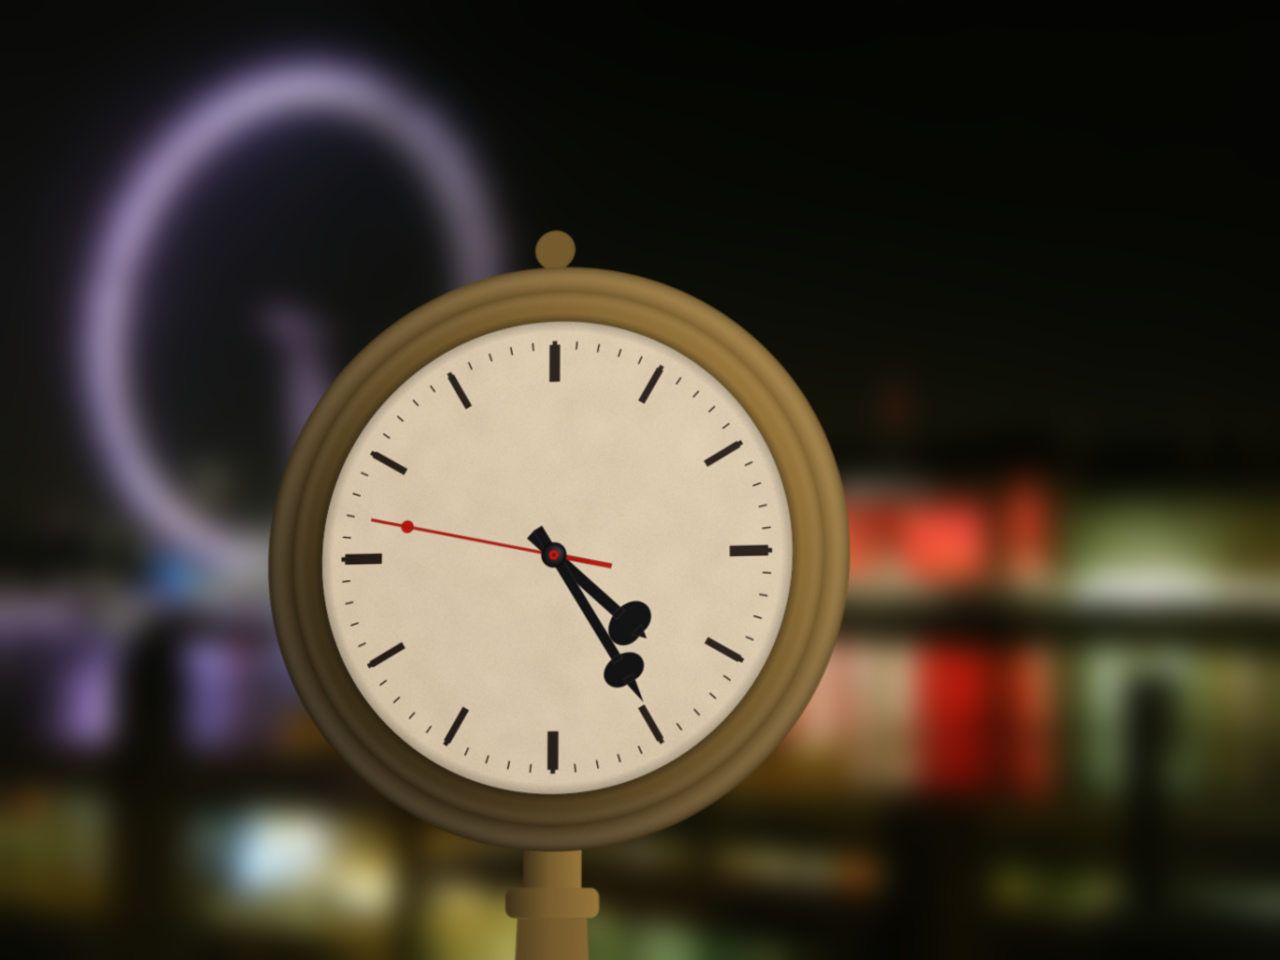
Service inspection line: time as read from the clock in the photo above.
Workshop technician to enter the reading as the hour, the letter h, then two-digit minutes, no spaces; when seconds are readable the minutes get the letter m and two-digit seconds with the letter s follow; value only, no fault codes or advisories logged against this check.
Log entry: 4h24m47s
